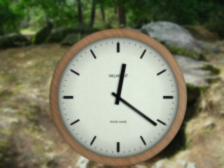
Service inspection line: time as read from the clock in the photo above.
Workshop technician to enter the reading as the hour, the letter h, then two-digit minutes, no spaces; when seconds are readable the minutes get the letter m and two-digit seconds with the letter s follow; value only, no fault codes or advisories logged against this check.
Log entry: 12h21
